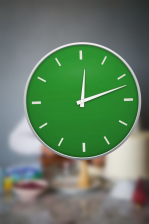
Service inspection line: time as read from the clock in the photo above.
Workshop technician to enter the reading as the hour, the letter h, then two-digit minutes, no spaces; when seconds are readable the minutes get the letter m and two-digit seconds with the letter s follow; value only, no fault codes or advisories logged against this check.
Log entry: 12h12
